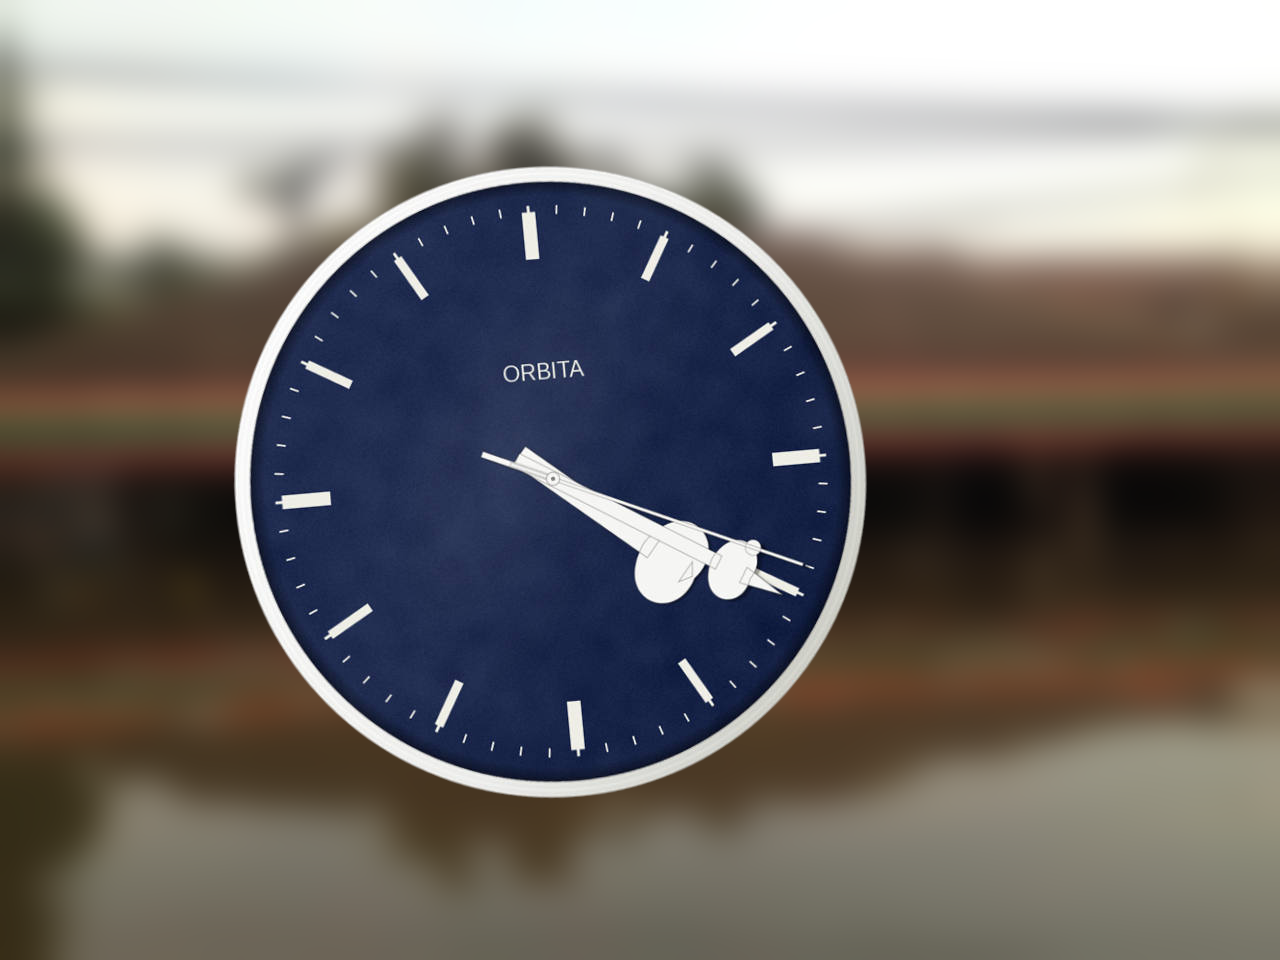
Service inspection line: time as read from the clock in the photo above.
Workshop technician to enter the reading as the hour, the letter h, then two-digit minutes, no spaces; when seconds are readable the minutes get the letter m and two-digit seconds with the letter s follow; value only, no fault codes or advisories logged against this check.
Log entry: 4h20m19s
